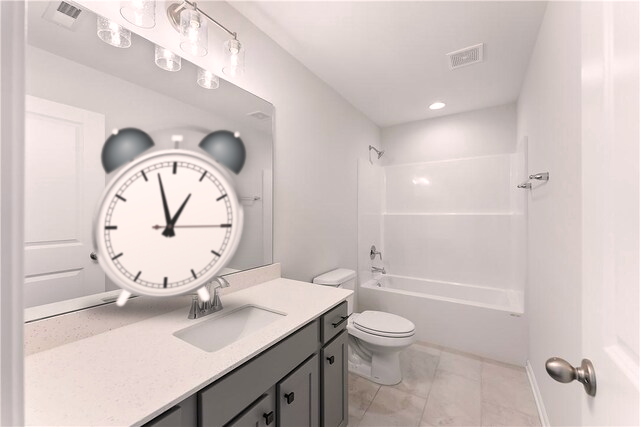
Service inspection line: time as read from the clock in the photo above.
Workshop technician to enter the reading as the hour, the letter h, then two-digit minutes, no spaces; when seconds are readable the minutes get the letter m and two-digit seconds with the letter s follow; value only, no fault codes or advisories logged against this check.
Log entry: 12h57m15s
